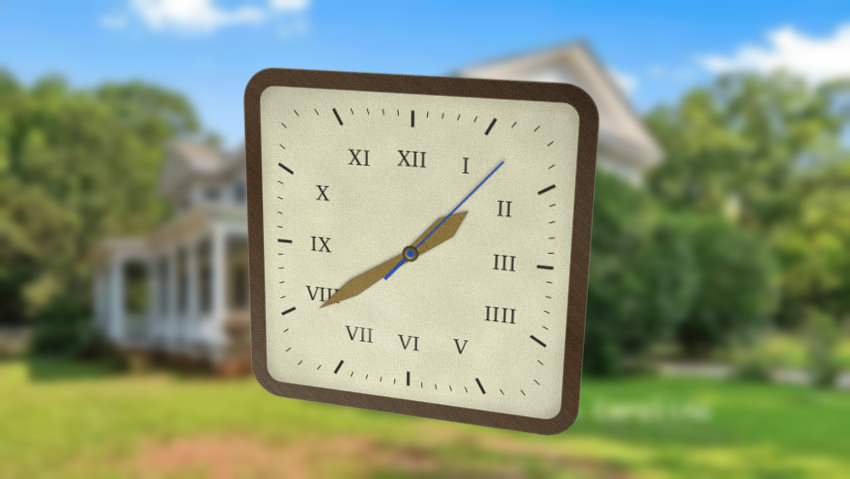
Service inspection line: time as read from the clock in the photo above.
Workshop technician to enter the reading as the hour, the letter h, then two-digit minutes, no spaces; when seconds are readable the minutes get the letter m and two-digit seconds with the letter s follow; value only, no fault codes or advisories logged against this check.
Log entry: 1h39m07s
